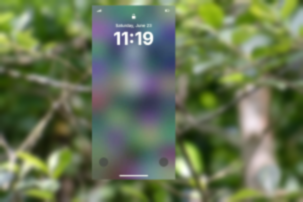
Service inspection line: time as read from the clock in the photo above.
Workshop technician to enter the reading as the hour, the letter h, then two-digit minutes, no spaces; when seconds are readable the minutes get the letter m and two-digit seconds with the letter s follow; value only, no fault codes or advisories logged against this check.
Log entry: 11h19
